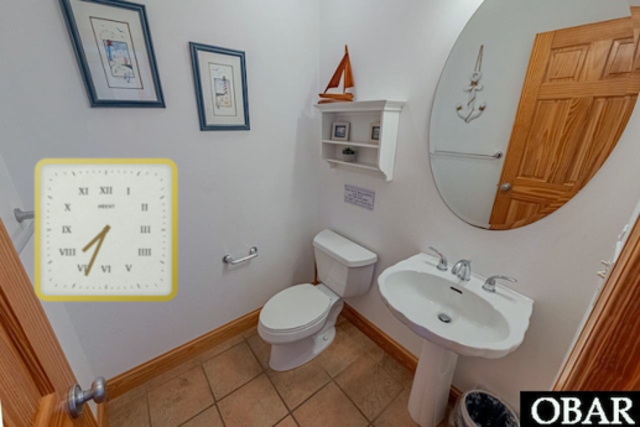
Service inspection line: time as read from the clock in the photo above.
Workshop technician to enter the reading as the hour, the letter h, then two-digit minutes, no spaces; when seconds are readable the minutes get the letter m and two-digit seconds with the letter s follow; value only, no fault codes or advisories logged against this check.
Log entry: 7h34
